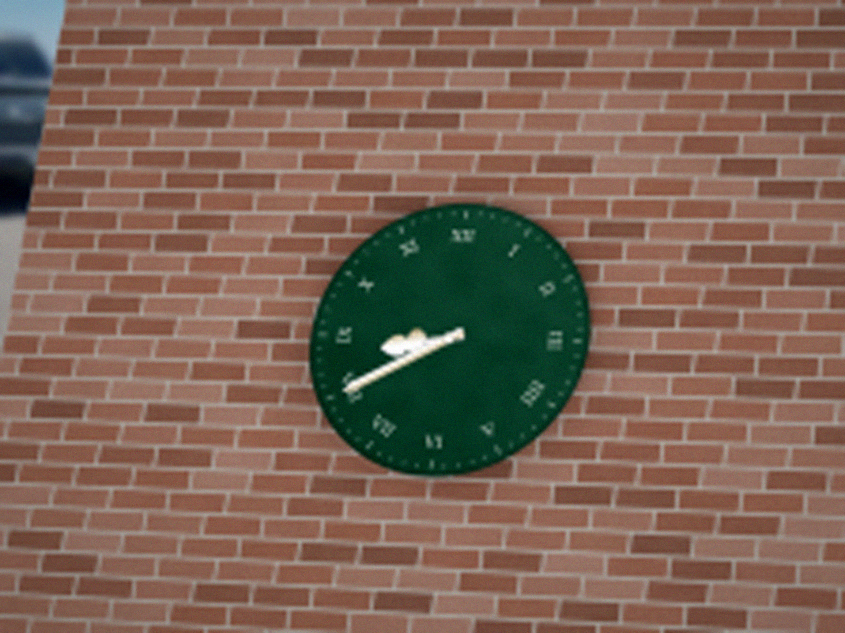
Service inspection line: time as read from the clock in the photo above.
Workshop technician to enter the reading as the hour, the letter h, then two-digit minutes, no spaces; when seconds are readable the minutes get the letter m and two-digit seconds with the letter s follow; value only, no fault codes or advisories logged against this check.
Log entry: 8h40
